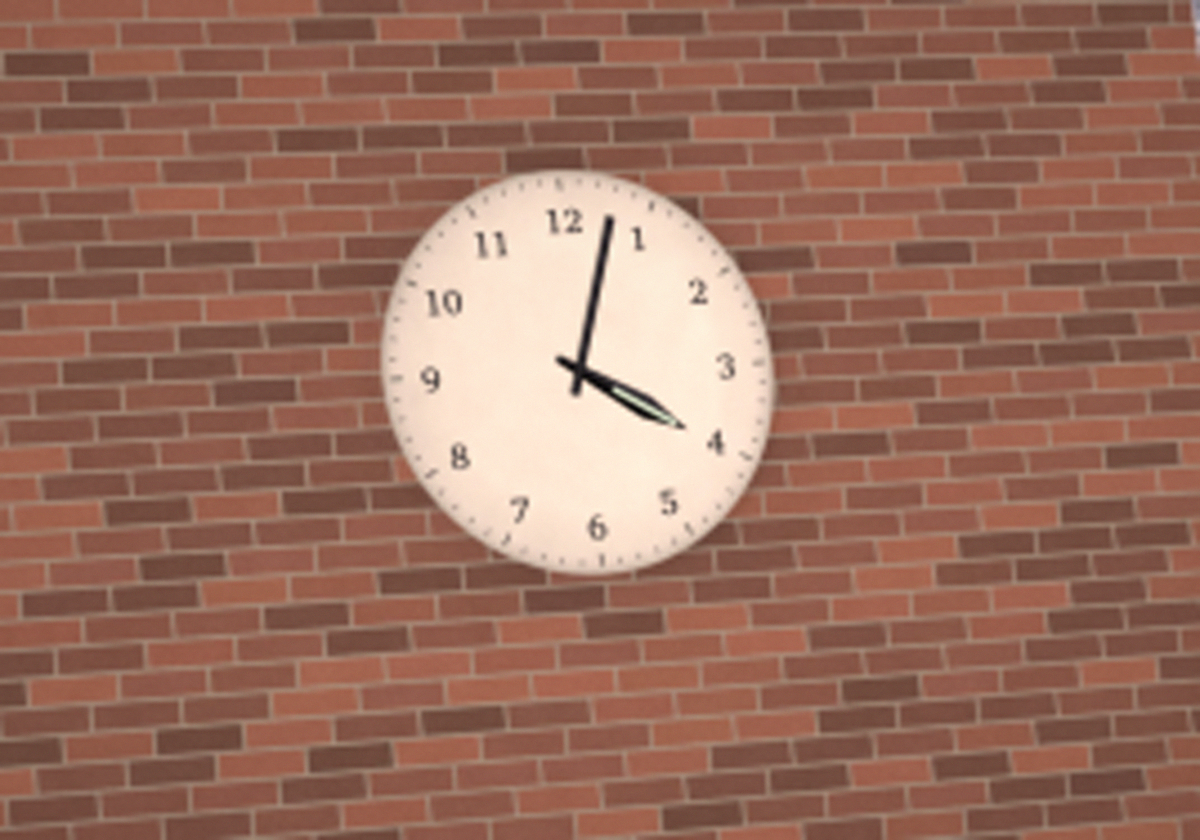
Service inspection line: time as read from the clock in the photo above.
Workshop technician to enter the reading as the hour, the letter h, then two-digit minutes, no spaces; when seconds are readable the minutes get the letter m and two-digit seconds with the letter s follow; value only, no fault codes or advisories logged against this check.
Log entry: 4h03
